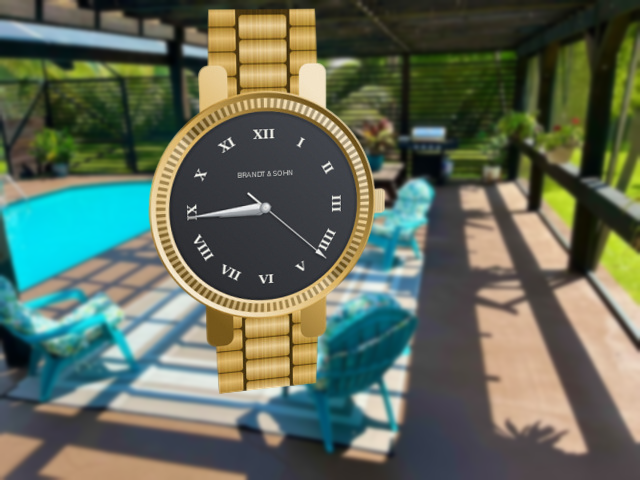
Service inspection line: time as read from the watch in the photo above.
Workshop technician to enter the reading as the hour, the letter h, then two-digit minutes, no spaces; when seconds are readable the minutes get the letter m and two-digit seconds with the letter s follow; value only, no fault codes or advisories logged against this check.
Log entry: 8h44m22s
